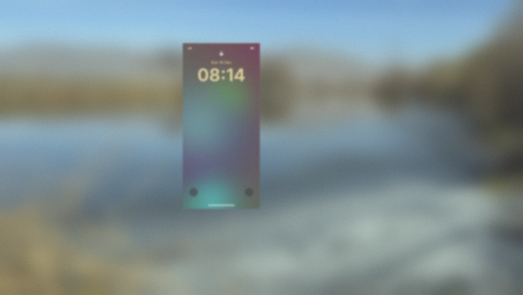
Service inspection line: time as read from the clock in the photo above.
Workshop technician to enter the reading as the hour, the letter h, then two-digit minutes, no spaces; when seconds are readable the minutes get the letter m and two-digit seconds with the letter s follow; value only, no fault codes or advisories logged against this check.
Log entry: 8h14
